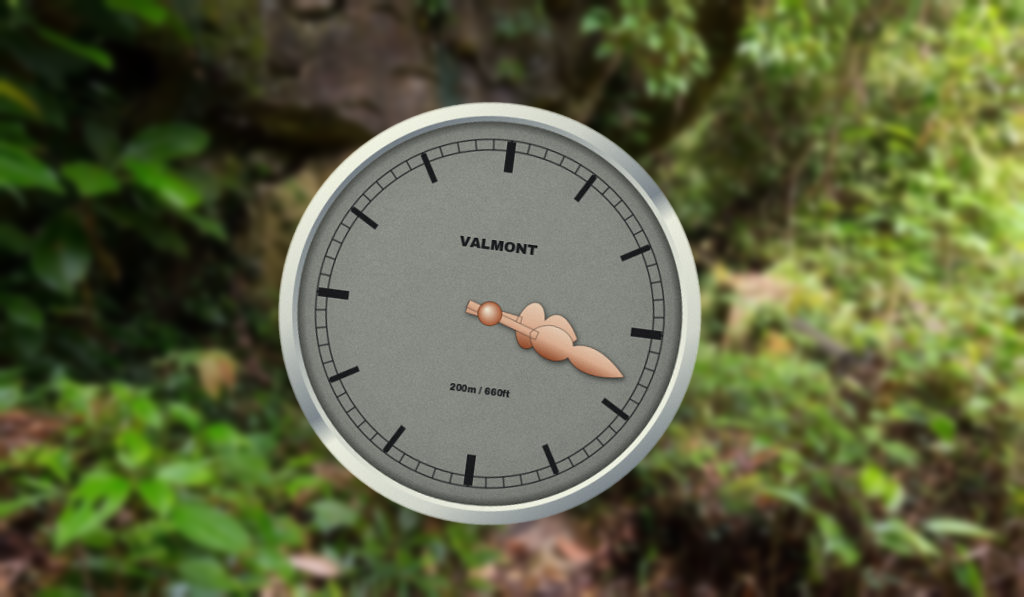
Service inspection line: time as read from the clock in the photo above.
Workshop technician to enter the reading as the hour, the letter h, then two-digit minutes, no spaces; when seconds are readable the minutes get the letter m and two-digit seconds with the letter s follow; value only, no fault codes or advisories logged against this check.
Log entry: 3h18
